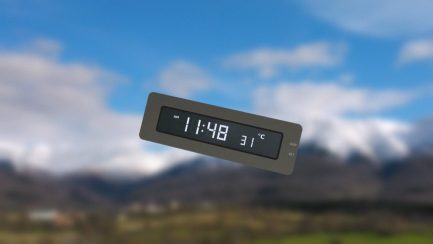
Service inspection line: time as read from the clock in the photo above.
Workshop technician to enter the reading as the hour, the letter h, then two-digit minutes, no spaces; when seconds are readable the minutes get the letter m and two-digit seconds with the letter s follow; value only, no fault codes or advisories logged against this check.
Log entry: 11h48
